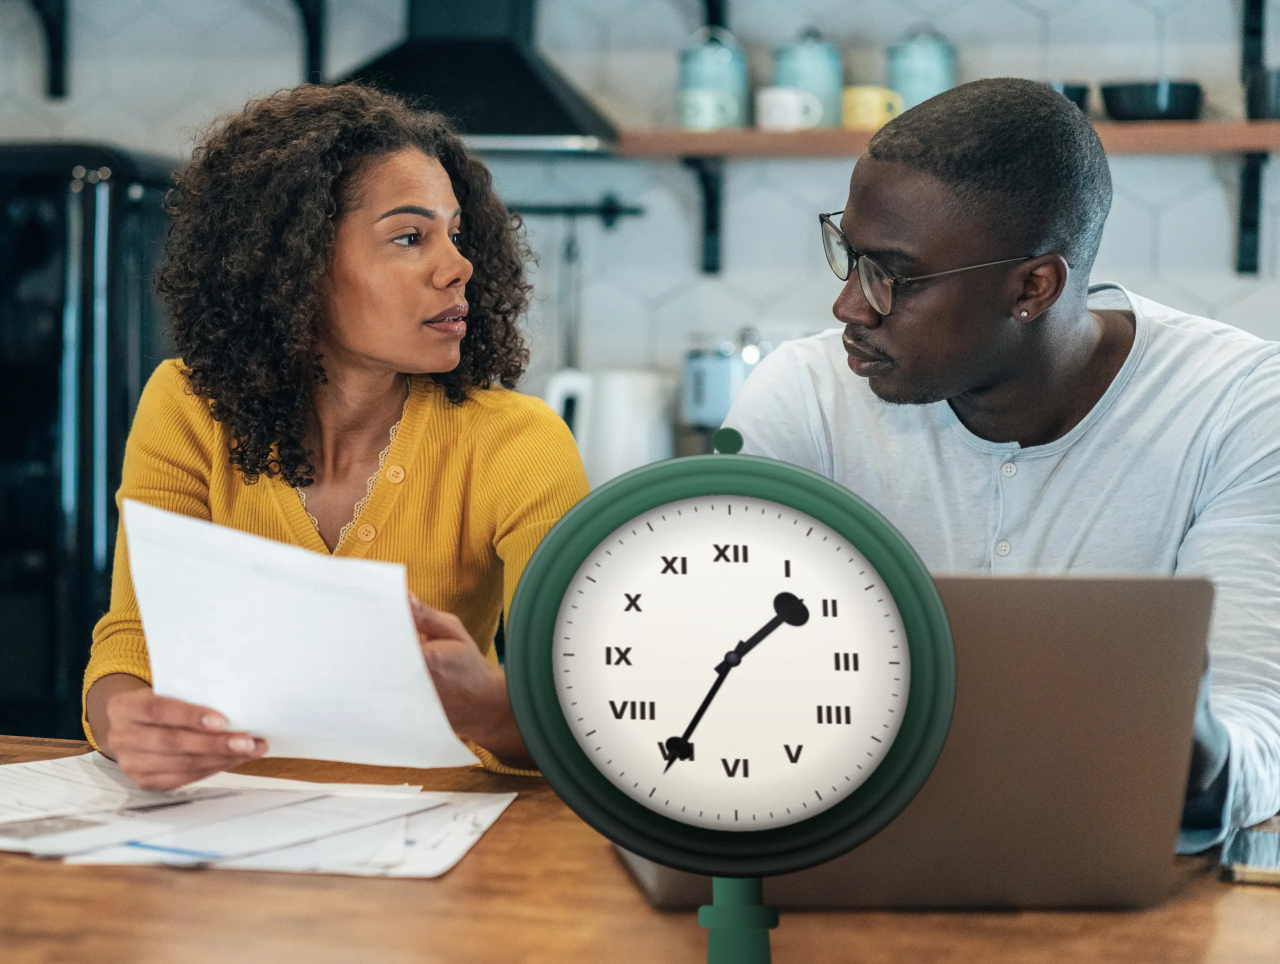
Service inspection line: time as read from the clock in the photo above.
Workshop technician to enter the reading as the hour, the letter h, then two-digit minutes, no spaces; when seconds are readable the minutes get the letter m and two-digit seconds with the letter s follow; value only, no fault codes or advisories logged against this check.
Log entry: 1h35
